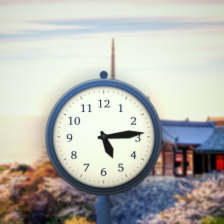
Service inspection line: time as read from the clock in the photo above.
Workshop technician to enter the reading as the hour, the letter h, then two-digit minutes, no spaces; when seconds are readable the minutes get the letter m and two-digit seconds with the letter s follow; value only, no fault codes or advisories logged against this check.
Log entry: 5h14
